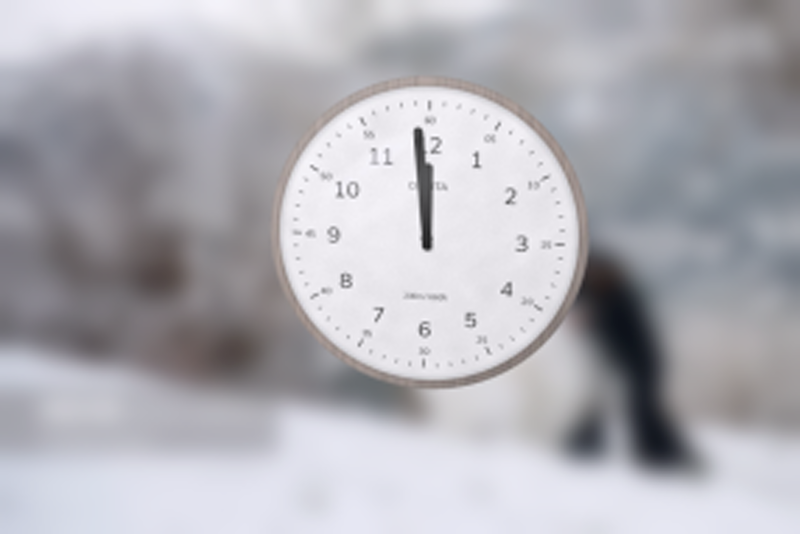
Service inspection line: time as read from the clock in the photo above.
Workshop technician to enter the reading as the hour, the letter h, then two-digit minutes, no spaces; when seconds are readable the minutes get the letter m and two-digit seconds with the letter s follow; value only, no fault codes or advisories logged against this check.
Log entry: 11h59
